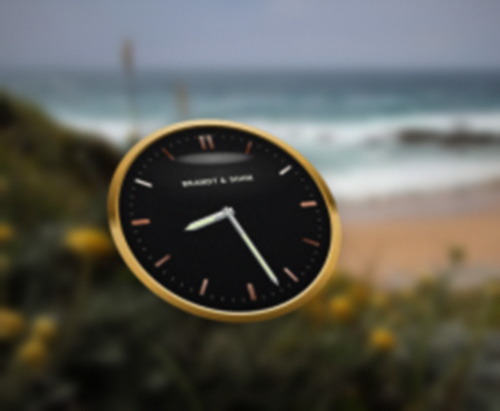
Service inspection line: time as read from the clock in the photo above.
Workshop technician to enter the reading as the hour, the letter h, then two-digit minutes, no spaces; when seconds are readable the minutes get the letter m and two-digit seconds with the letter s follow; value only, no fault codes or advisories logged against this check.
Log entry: 8h27
